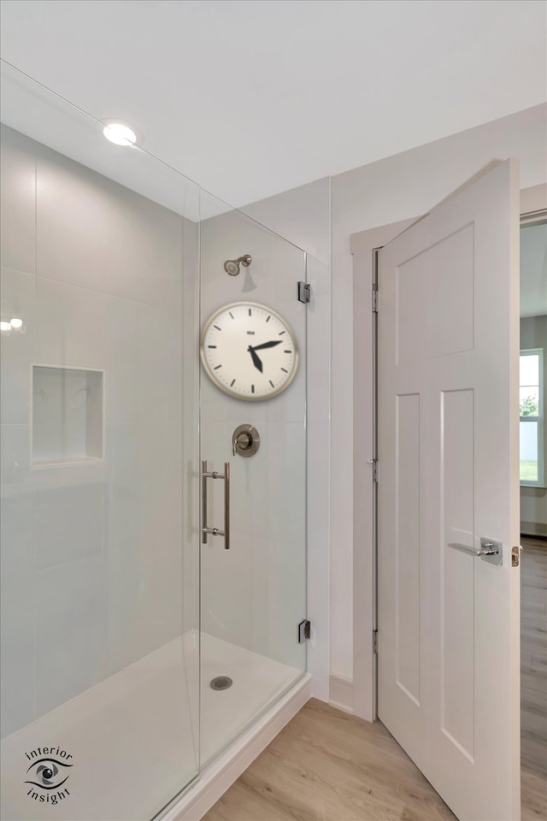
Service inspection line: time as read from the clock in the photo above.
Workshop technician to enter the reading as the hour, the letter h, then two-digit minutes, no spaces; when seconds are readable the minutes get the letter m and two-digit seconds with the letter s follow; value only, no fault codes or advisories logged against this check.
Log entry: 5h12
